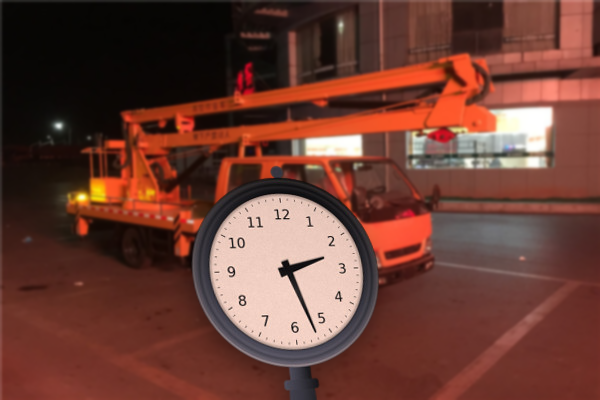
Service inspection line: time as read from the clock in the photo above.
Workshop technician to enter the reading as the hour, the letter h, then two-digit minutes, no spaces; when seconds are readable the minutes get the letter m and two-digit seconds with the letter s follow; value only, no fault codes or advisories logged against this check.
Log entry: 2h27
